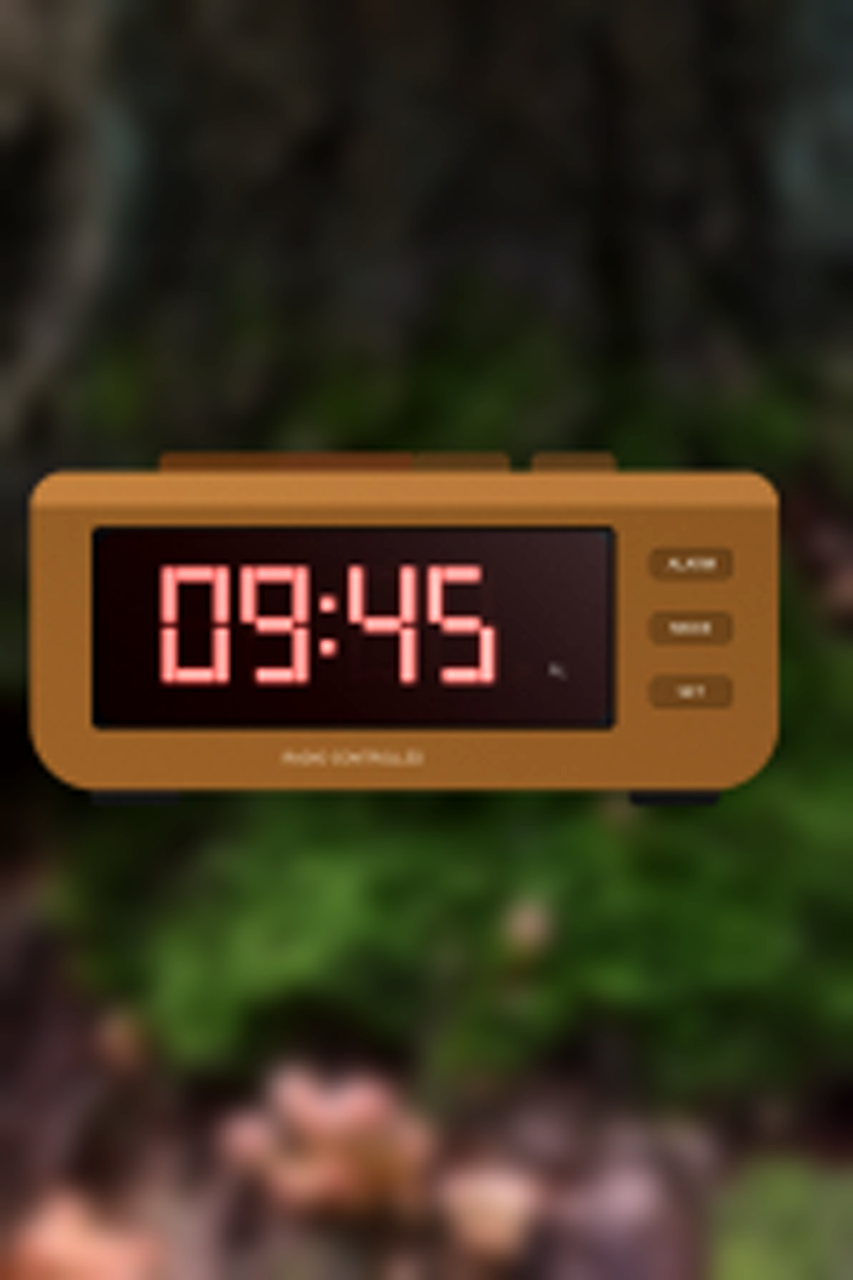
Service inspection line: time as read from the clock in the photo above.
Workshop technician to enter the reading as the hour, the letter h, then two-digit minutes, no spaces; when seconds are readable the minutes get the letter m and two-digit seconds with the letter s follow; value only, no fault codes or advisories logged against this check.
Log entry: 9h45
